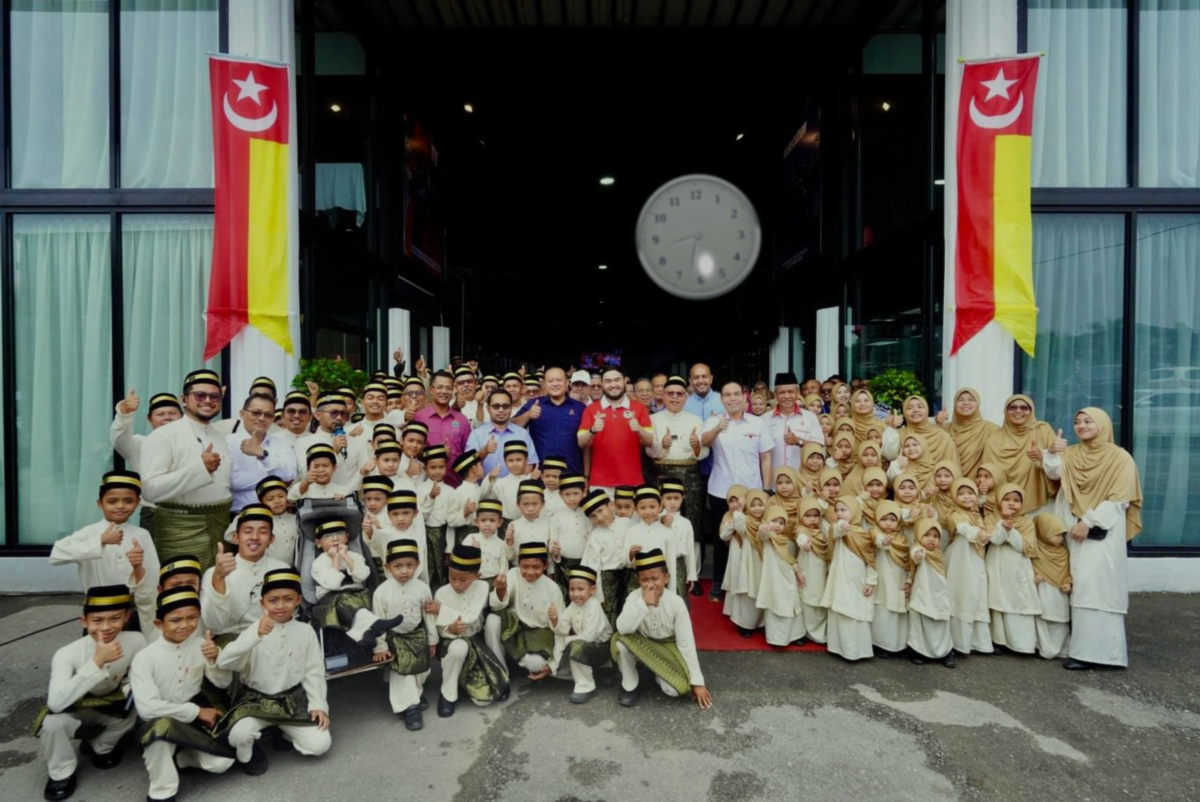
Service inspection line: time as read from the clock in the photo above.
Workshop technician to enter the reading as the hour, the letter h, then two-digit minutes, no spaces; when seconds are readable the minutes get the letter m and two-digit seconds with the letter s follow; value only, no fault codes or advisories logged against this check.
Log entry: 8h32
